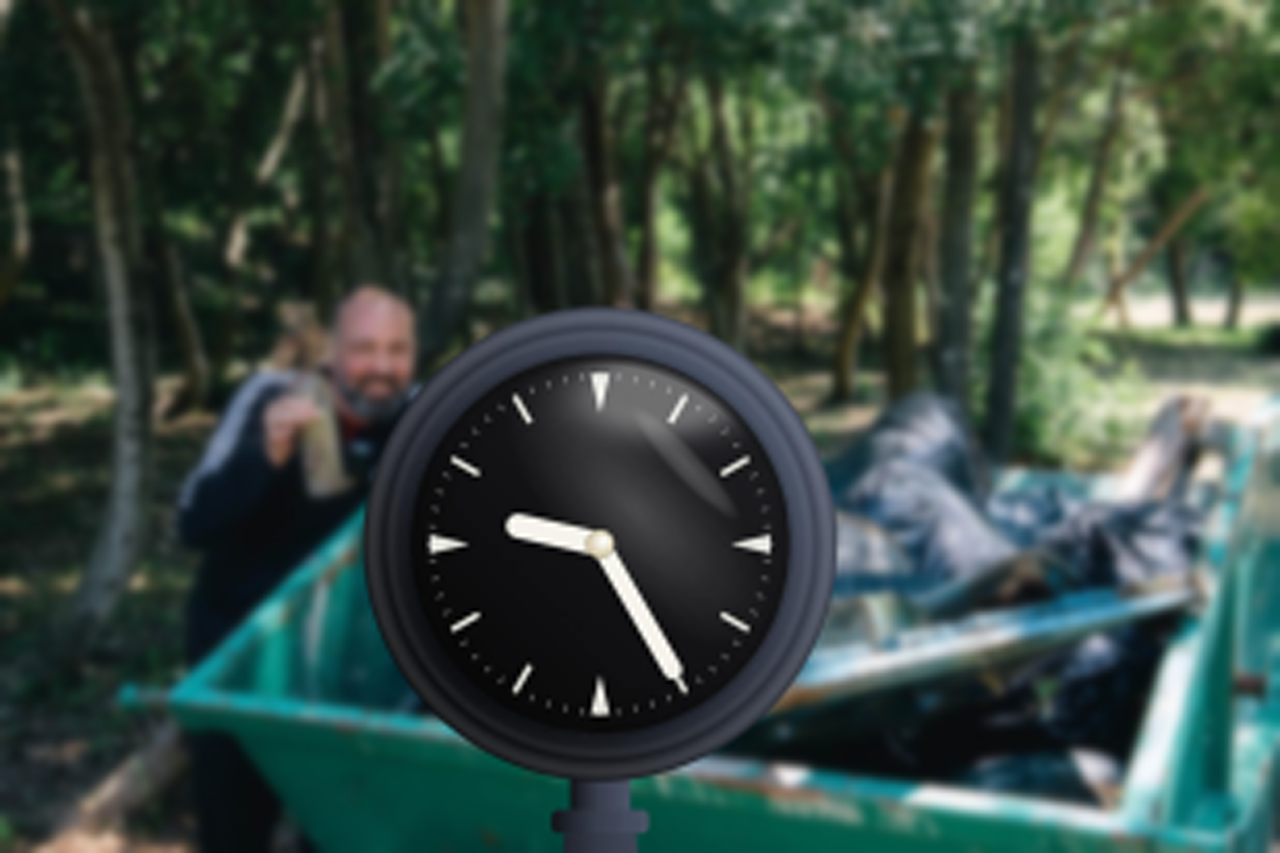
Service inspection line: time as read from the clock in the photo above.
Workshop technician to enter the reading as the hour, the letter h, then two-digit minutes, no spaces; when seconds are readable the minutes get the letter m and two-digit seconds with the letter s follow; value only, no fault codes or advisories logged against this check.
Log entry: 9h25
